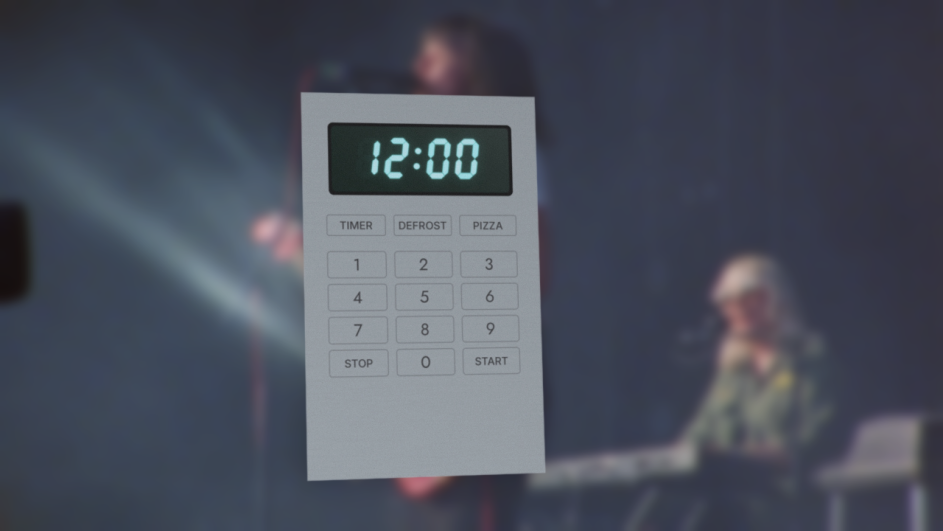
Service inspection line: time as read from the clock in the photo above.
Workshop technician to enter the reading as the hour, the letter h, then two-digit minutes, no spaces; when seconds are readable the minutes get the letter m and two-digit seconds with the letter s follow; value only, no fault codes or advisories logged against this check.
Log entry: 12h00
